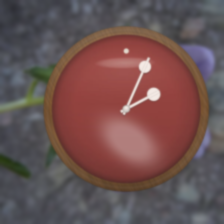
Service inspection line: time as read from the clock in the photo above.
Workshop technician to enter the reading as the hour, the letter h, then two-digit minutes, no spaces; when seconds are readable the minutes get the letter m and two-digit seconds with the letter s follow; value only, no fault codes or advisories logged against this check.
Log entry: 2h04
